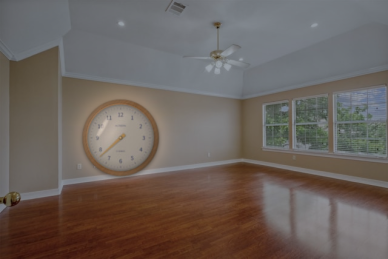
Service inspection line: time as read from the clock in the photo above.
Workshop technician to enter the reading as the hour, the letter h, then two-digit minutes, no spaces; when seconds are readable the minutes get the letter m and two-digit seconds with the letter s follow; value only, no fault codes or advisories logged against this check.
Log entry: 7h38
